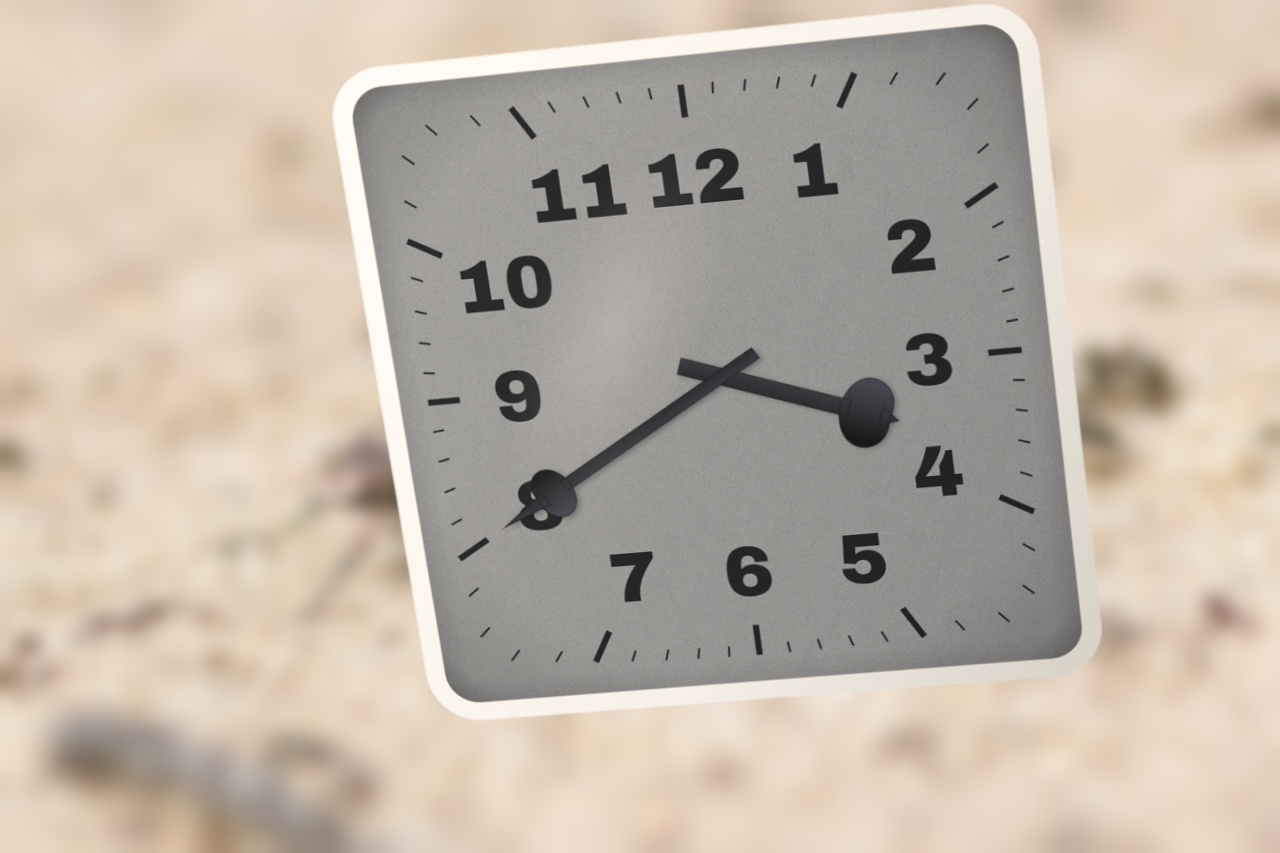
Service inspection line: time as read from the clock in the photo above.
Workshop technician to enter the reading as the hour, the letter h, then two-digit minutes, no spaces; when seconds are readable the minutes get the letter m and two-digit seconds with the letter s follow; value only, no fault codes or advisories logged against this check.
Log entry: 3h40
